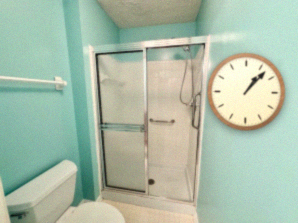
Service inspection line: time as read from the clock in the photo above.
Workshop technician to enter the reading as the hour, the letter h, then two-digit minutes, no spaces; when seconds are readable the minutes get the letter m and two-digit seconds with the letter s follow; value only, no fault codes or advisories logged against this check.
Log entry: 1h07
